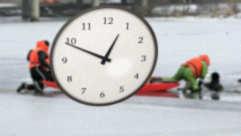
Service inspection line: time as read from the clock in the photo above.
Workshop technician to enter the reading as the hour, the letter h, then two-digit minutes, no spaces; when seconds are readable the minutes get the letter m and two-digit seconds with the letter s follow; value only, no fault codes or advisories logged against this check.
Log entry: 12h49
